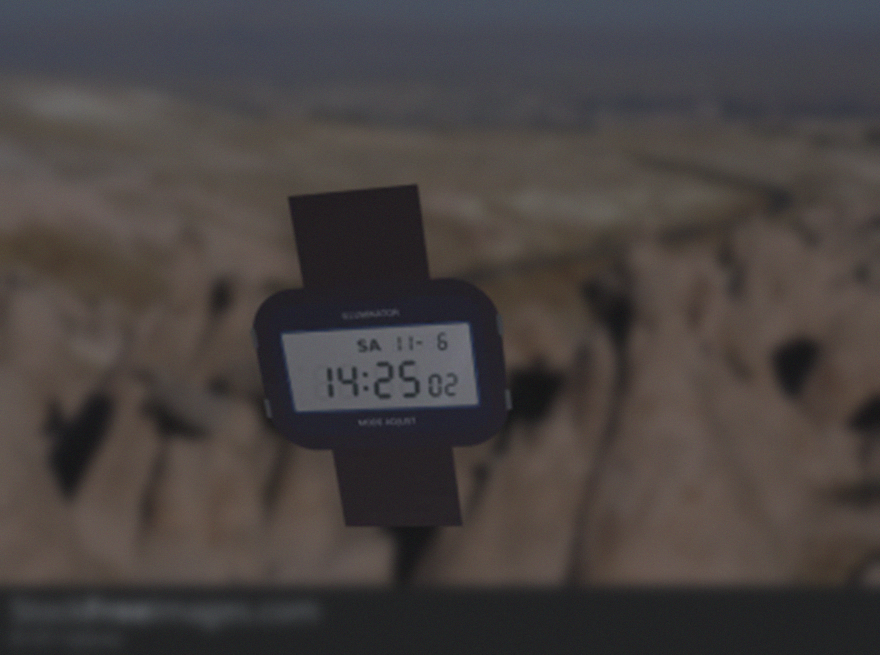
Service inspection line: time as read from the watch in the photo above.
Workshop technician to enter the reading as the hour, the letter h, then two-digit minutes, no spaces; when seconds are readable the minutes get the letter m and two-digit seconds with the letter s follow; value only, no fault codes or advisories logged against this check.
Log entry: 14h25m02s
